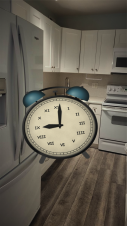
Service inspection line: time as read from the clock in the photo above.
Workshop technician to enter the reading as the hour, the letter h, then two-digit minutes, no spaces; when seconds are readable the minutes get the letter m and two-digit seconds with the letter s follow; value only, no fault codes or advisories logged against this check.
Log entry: 9h01
